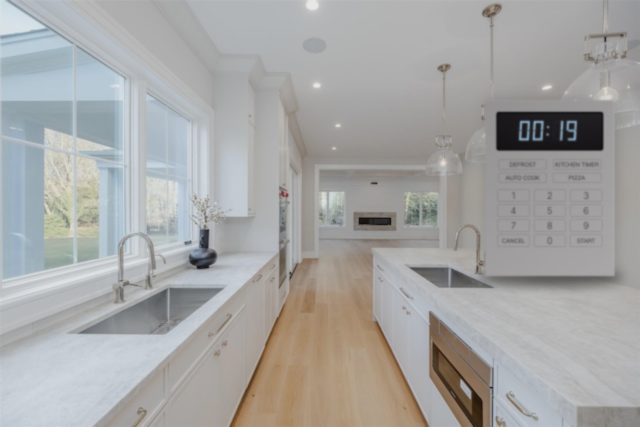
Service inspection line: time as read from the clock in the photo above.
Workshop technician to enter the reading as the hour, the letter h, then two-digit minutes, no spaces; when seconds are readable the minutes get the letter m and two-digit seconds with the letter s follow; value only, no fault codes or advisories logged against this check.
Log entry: 0h19
